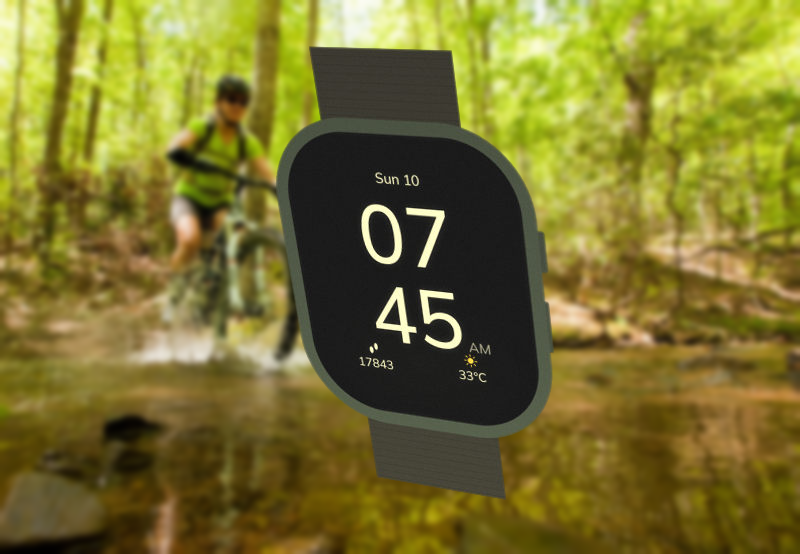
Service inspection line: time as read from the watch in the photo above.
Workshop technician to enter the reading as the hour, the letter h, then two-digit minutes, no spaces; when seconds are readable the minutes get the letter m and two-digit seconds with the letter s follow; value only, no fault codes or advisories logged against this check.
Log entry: 7h45
